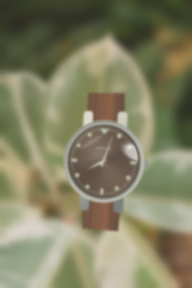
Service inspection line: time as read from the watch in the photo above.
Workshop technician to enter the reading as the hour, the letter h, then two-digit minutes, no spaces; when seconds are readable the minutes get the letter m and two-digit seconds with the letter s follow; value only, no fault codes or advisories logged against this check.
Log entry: 8h03
